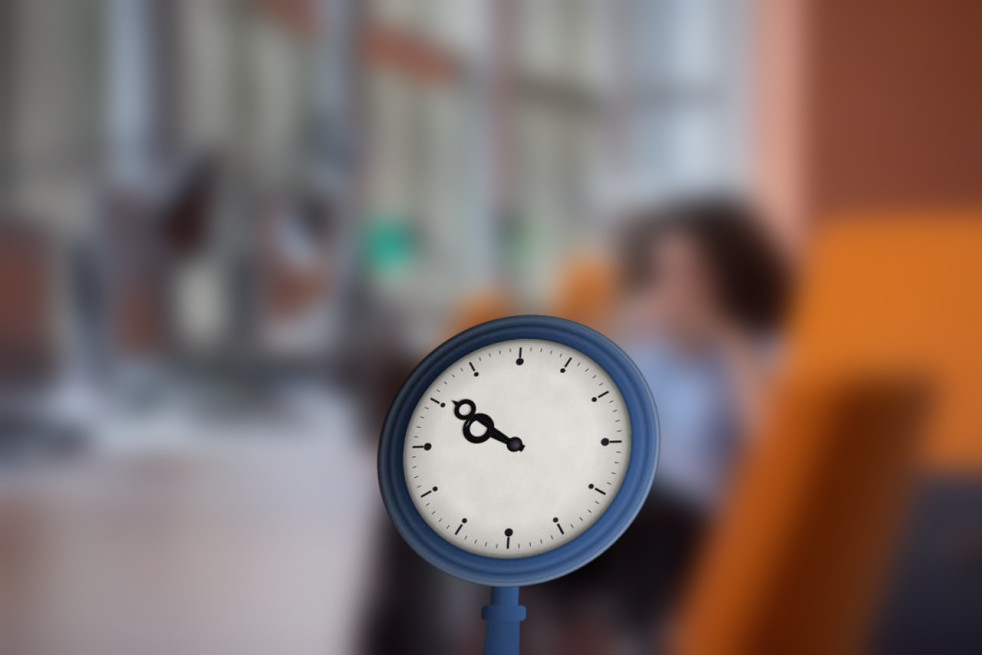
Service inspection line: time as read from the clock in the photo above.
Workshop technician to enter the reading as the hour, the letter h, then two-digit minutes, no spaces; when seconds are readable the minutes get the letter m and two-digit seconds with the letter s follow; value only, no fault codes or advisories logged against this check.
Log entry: 9h51
